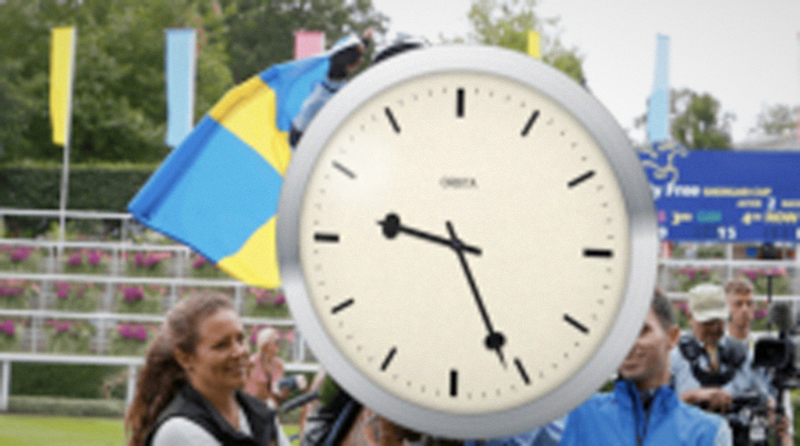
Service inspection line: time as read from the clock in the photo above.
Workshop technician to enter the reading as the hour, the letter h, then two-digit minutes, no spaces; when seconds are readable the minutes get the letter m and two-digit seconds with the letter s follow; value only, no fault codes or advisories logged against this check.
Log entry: 9h26
